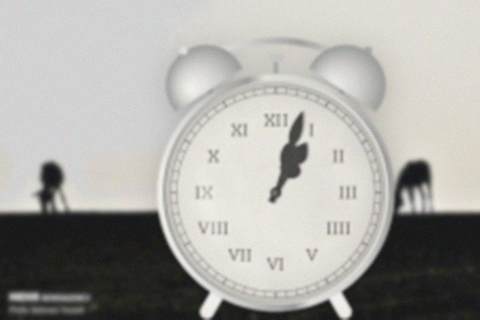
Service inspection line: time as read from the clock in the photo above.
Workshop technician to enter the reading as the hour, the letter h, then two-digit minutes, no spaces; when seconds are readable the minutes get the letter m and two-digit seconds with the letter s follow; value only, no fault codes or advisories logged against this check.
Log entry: 1h03
